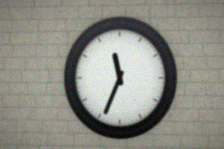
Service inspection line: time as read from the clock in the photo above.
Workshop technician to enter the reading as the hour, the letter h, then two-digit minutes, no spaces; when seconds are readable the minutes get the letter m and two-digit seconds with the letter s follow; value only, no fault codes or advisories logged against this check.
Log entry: 11h34
